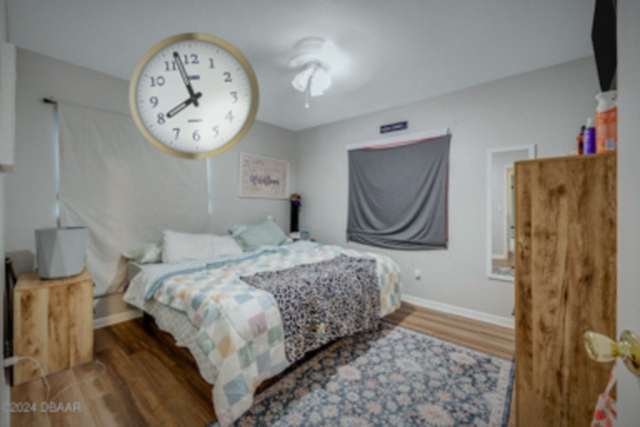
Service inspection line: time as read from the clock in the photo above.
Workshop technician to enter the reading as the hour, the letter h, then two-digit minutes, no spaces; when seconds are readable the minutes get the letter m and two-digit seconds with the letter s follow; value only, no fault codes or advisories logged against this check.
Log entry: 7h57
